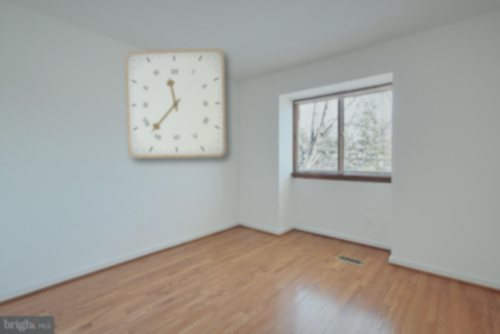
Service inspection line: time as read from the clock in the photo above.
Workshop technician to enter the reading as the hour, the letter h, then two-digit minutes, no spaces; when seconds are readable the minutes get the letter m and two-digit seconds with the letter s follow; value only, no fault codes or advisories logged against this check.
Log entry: 11h37
